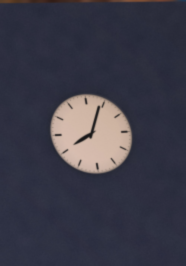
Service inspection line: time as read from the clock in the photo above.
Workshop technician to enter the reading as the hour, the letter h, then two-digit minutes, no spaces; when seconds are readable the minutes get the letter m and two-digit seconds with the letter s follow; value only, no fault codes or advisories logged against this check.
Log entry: 8h04
